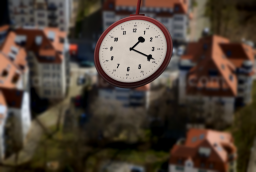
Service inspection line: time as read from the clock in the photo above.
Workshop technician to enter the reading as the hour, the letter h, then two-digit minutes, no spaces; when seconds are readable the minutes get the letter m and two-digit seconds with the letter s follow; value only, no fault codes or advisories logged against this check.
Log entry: 1h19
